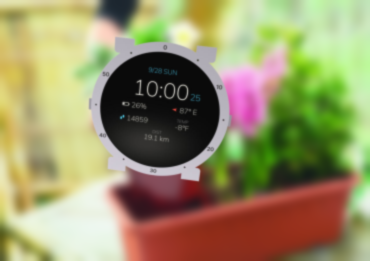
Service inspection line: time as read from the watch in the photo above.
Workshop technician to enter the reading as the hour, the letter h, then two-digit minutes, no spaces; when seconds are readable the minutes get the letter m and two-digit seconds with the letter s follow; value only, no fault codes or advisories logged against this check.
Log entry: 10h00
